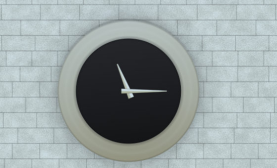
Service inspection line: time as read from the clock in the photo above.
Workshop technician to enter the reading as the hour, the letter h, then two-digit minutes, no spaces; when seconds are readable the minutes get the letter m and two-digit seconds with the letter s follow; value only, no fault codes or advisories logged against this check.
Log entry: 11h15
